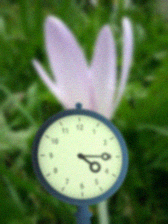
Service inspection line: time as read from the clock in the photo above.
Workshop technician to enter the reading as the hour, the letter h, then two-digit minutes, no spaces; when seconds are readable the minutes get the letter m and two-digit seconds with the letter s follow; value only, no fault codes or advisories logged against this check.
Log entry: 4h15
